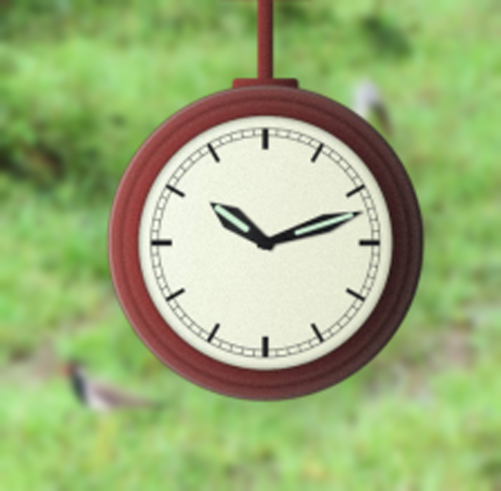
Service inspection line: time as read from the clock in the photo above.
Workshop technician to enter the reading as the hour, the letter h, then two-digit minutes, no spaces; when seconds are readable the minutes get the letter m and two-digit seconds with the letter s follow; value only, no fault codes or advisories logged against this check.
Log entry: 10h12
